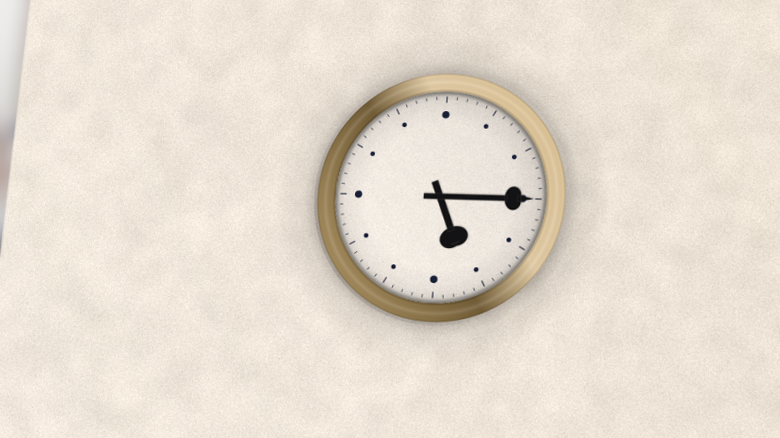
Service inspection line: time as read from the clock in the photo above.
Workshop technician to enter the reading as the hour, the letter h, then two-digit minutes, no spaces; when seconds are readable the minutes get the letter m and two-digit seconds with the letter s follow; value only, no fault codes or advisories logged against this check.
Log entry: 5h15
